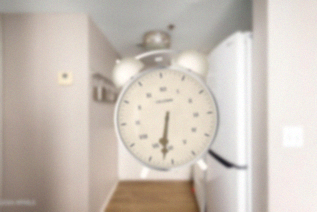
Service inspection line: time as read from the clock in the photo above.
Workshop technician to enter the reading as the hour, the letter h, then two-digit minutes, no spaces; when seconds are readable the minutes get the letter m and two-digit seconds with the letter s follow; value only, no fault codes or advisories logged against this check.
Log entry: 6h32
